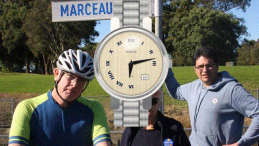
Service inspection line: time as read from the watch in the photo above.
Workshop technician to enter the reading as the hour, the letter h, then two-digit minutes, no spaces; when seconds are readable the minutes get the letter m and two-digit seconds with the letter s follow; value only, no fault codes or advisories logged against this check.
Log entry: 6h13
